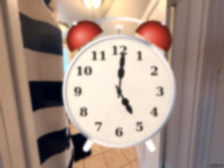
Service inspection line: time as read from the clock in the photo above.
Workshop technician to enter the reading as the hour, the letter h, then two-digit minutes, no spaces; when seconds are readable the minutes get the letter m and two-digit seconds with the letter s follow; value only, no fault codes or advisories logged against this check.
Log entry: 5h01
